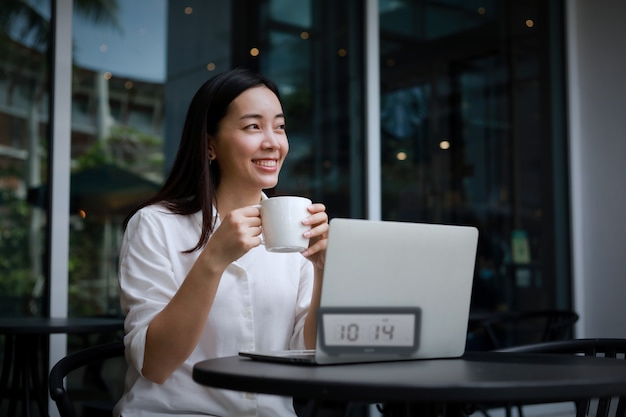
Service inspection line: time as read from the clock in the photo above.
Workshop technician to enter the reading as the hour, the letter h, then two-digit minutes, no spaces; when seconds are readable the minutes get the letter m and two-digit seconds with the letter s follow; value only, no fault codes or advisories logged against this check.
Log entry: 10h14
